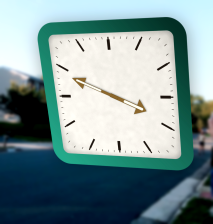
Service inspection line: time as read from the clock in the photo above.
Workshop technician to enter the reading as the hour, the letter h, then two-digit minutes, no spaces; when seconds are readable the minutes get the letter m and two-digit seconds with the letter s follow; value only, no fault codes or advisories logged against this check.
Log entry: 3h49
